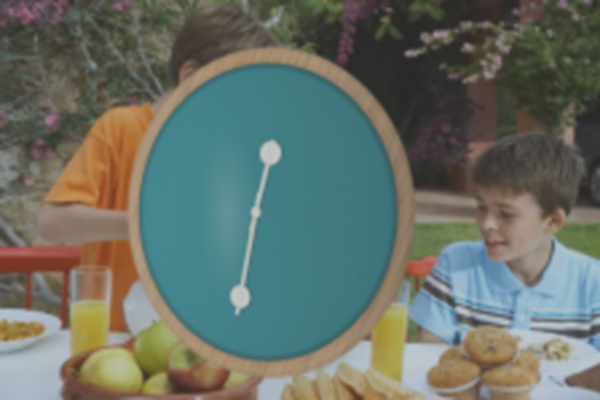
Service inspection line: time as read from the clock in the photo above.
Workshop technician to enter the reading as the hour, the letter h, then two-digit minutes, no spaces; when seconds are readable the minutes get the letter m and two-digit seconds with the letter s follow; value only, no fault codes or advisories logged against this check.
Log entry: 12h32
